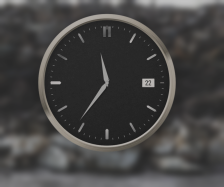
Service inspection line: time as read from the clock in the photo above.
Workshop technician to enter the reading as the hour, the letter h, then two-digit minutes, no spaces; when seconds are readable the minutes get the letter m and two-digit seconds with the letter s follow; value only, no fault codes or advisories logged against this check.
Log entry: 11h36
